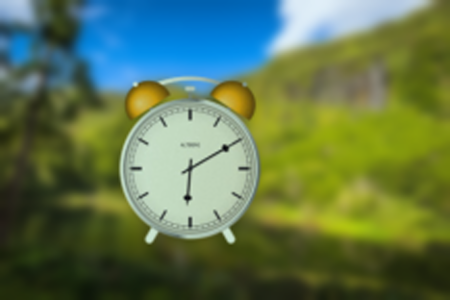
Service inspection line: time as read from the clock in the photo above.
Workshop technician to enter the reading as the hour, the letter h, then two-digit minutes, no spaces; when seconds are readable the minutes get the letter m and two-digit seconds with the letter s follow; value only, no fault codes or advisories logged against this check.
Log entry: 6h10
